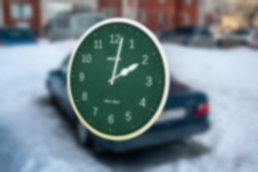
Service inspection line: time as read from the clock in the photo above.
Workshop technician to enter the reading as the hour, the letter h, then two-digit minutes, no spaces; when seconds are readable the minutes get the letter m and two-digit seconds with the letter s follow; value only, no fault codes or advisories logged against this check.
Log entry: 2h02
